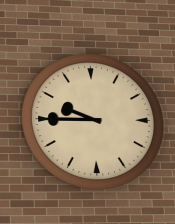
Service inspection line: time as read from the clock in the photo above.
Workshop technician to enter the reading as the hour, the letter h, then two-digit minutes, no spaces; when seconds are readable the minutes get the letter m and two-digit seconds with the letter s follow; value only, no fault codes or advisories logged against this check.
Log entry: 9h45
